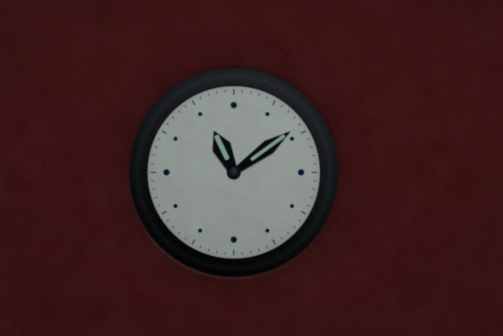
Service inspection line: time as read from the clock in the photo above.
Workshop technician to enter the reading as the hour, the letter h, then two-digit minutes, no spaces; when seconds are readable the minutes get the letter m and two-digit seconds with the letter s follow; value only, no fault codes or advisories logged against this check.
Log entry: 11h09
